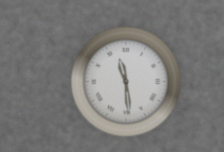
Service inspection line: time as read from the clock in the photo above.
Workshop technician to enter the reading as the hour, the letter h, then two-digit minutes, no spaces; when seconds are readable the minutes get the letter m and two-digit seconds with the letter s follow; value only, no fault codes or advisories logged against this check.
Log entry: 11h29
